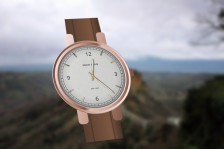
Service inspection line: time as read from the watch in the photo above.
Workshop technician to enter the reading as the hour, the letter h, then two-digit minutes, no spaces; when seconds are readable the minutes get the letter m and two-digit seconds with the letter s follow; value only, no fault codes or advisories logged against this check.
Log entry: 12h23
